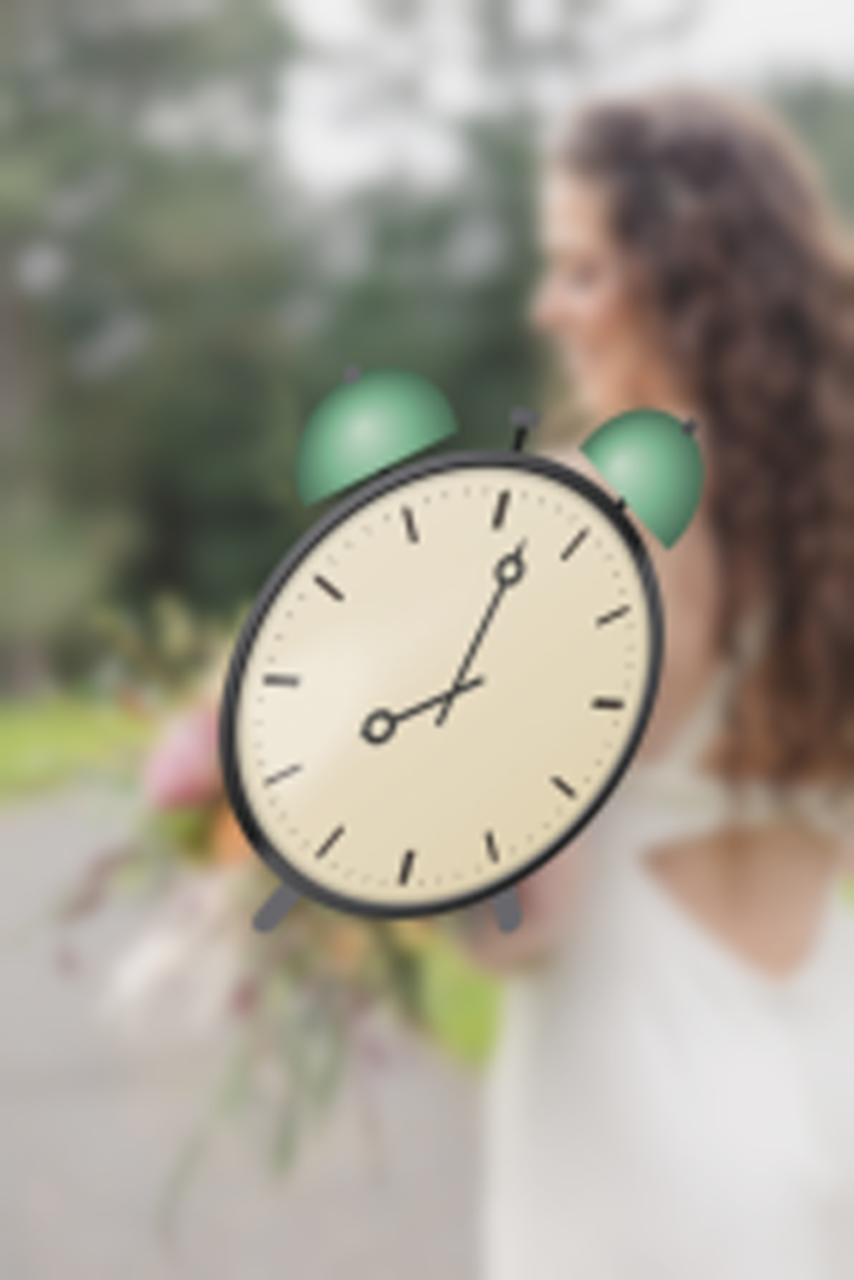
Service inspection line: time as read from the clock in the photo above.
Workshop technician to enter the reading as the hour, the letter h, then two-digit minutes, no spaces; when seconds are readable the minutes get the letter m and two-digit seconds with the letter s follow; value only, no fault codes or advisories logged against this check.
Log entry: 8h02
